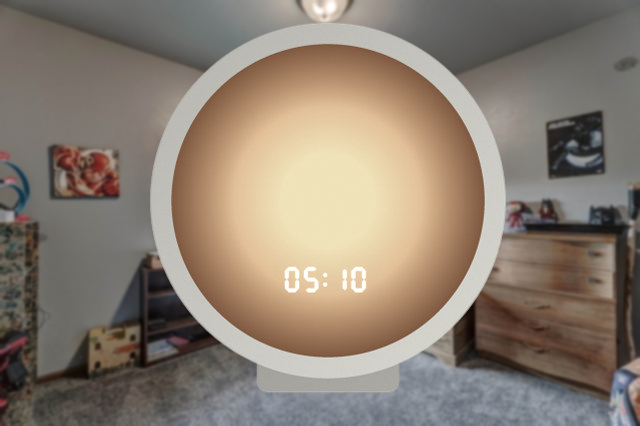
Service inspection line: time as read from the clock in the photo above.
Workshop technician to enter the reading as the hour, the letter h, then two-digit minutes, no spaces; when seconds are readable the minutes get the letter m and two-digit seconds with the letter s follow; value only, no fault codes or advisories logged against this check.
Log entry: 5h10
